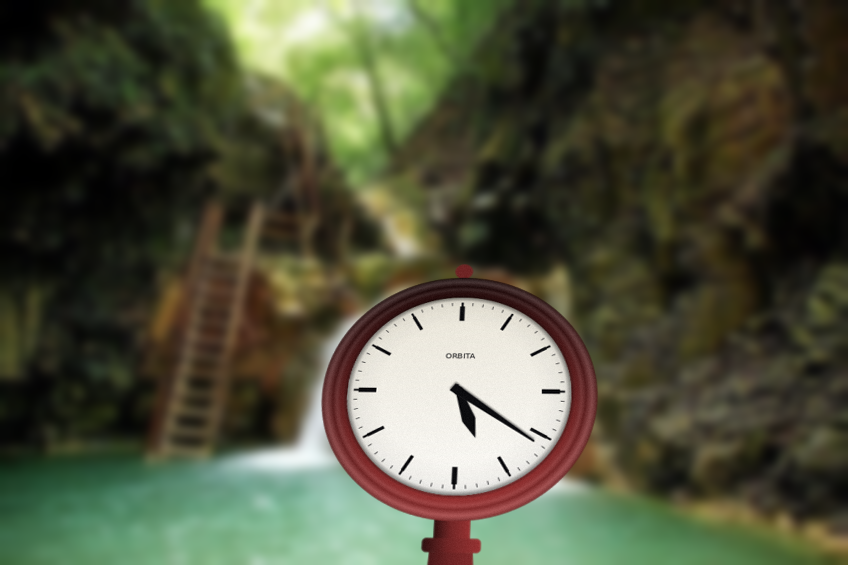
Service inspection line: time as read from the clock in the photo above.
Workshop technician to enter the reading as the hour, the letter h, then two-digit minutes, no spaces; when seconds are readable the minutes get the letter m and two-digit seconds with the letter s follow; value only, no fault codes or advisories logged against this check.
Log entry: 5h21
